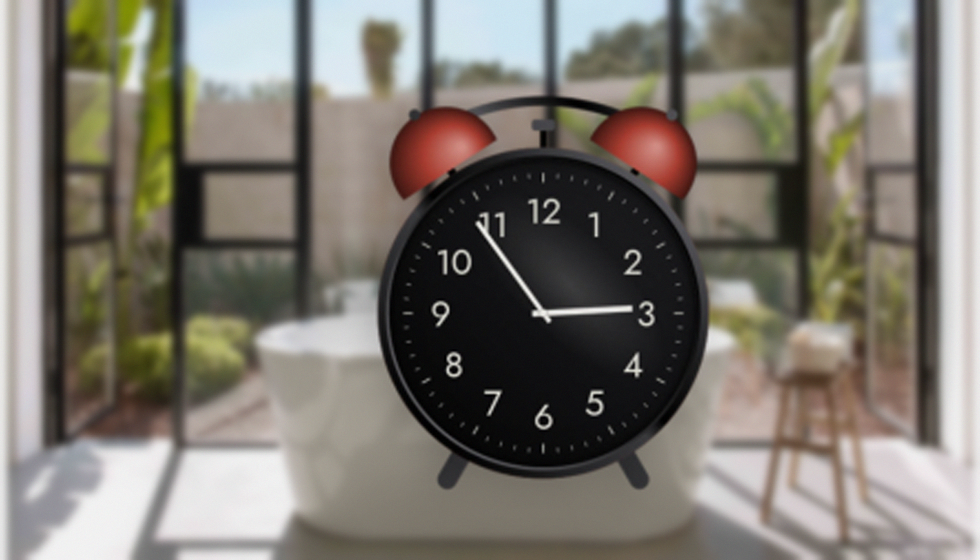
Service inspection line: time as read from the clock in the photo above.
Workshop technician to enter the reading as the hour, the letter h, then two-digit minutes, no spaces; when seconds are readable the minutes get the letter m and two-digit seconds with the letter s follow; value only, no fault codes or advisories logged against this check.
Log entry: 2h54
